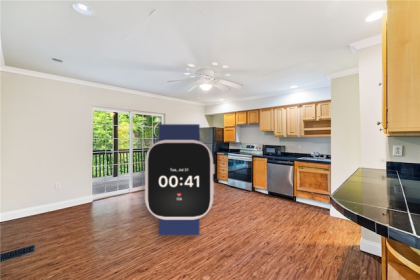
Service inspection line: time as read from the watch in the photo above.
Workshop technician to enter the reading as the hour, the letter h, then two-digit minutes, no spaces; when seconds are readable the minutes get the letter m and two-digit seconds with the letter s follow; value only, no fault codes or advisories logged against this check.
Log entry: 0h41
